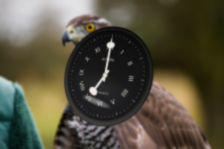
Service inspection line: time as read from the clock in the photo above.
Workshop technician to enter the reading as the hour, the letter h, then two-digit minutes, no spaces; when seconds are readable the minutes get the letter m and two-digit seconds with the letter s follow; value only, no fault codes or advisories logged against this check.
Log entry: 7h00
